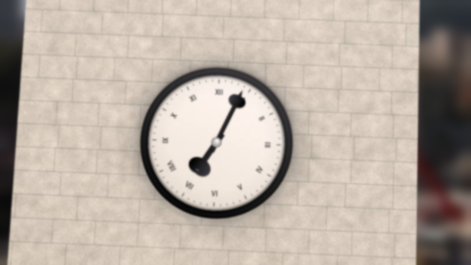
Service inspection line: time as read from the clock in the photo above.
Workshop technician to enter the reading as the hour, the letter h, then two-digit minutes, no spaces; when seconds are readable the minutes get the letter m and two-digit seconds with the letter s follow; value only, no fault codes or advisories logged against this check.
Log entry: 7h04
